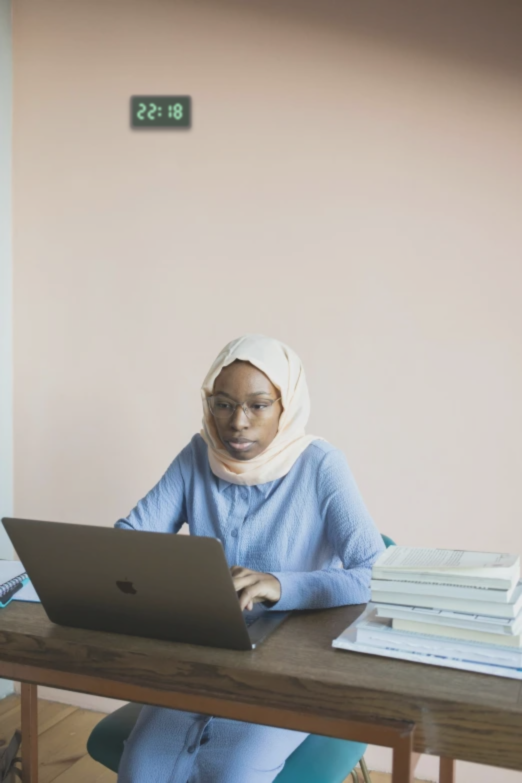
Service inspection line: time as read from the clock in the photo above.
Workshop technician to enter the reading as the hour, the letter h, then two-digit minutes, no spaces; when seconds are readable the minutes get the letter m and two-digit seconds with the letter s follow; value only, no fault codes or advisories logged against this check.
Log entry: 22h18
